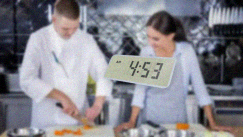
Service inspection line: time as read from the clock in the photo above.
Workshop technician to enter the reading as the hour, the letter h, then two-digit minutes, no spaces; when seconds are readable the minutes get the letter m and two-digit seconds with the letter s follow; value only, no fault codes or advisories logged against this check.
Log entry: 4h53
